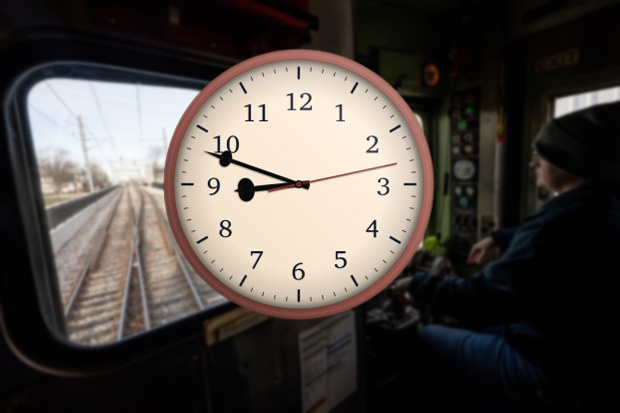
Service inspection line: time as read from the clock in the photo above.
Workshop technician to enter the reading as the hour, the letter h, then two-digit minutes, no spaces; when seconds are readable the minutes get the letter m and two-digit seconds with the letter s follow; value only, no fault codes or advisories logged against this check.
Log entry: 8h48m13s
